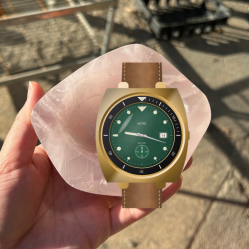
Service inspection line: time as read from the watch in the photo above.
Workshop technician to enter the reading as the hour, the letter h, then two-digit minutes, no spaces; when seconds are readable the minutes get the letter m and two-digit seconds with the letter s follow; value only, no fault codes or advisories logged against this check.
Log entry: 9h18
